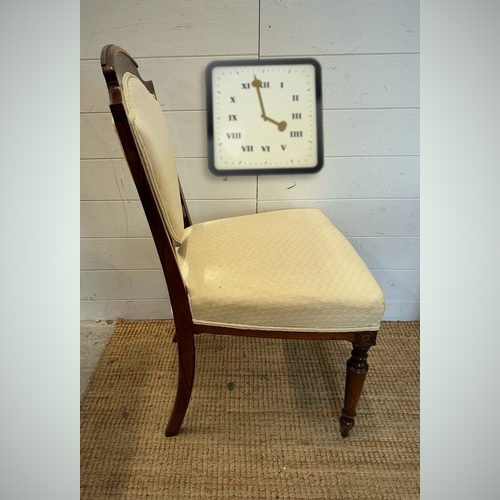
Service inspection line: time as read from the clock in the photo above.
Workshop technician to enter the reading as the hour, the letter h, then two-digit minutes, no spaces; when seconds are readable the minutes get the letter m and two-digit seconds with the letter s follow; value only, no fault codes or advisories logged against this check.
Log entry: 3h58
